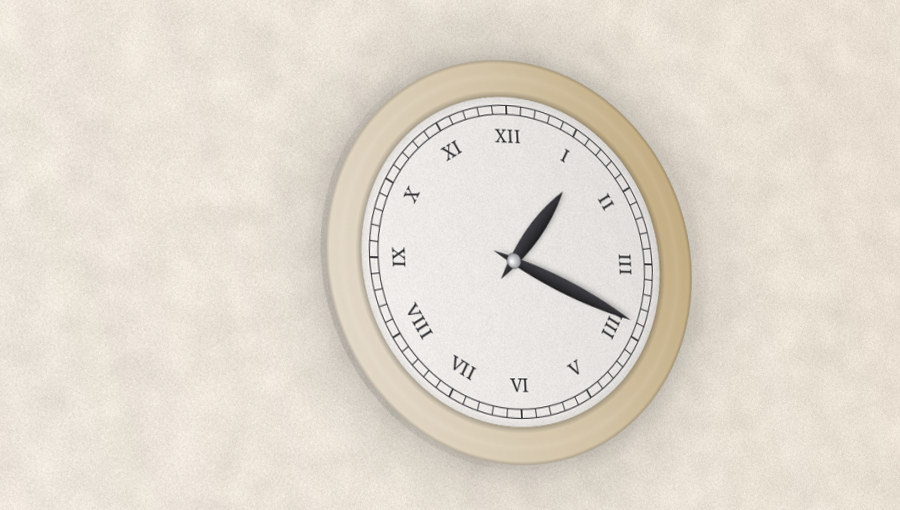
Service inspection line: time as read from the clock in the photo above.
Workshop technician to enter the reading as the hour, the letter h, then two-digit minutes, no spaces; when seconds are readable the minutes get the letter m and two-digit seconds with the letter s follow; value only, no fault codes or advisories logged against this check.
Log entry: 1h19
